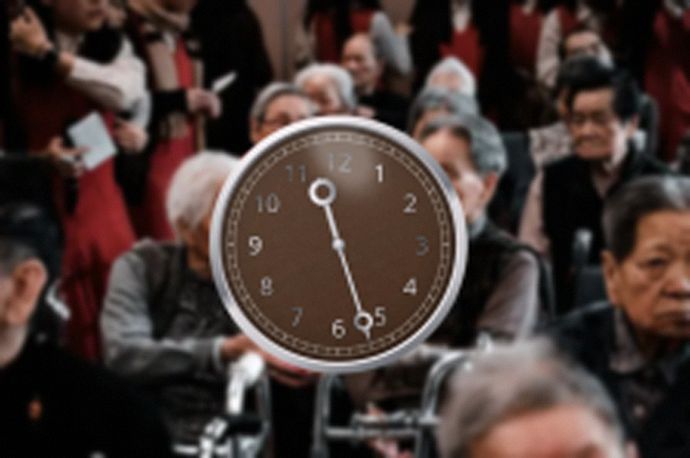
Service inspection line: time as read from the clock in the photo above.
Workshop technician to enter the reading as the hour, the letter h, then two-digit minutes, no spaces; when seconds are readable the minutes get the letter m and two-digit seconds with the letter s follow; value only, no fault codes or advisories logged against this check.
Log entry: 11h27
